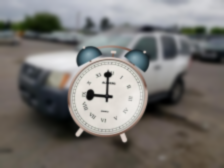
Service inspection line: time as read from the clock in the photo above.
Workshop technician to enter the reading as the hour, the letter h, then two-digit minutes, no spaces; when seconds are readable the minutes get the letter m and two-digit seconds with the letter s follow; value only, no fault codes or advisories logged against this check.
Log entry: 8h59
